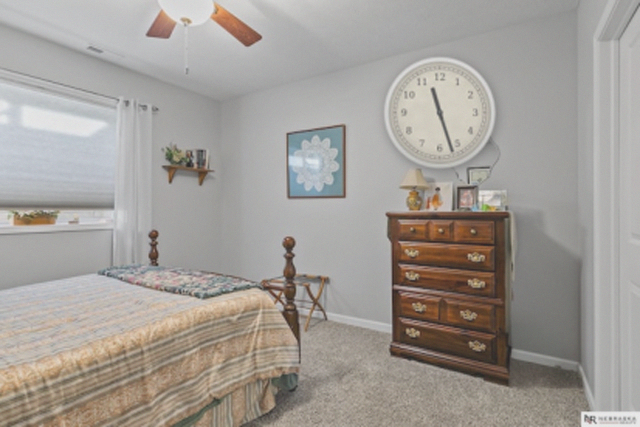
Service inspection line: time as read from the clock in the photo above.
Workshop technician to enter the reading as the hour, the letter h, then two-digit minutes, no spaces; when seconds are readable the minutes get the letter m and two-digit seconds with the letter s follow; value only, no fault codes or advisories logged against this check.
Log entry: 11h27
